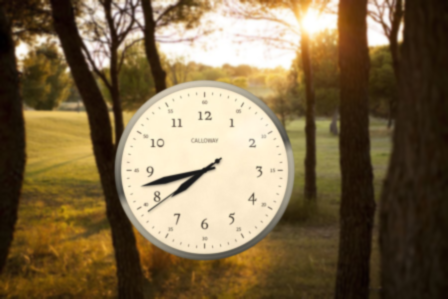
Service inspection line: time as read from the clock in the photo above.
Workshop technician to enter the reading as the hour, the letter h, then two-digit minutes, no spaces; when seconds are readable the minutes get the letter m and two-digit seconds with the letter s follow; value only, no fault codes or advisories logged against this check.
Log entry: 7h42m39s
